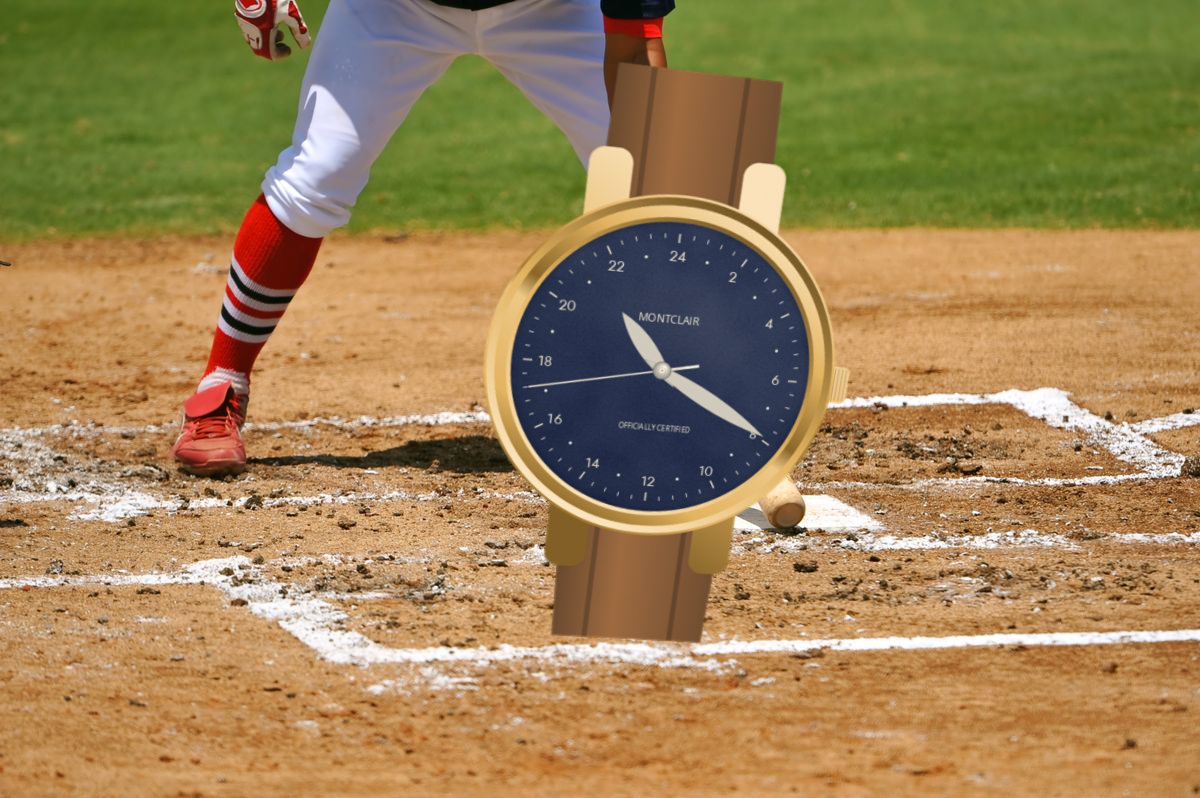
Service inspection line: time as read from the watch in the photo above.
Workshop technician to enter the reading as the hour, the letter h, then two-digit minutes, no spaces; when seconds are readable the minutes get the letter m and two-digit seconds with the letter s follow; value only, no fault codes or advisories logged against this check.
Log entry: 21h19m43s
